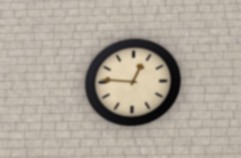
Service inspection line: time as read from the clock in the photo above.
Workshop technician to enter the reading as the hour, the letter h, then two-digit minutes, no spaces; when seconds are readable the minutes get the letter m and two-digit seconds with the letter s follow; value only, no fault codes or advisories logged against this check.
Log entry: 12h46
